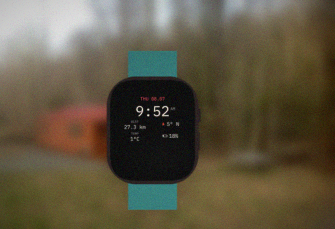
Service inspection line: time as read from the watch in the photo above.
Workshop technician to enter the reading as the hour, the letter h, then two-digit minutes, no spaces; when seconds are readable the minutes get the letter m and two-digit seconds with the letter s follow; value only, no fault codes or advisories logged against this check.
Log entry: 9h52
